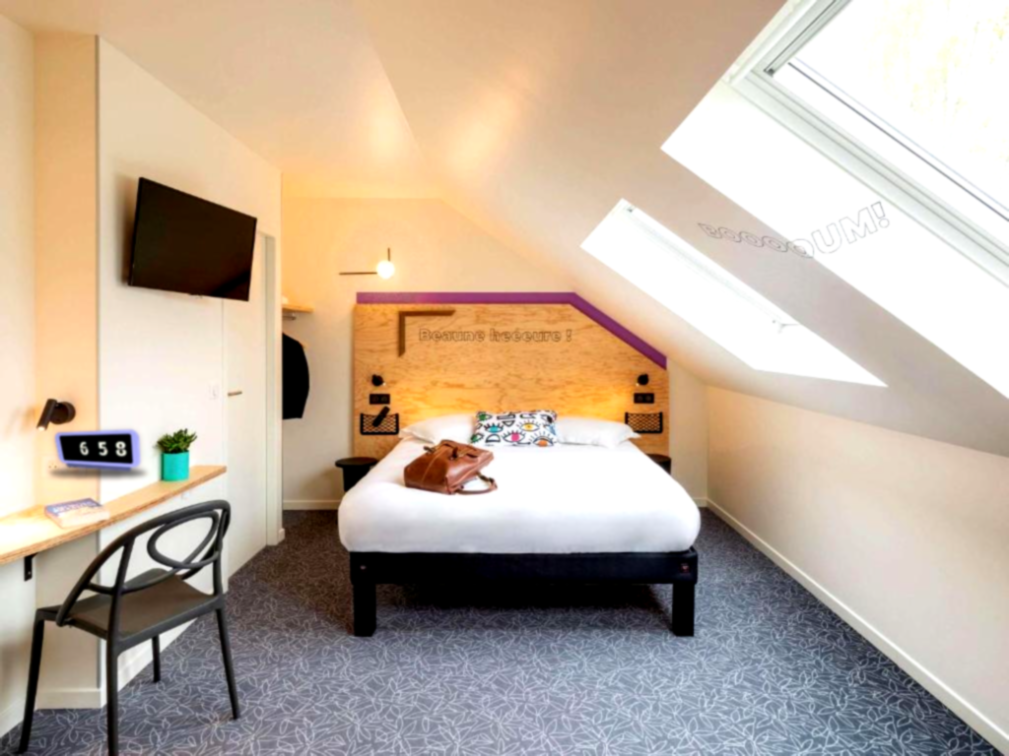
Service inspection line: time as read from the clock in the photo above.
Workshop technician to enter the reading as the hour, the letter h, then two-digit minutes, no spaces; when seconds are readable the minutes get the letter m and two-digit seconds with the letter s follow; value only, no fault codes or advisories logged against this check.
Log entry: 6h58
